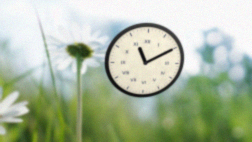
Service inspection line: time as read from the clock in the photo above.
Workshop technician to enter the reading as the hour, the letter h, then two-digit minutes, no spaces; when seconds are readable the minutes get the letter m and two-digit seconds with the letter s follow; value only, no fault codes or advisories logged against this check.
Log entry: 11h10
